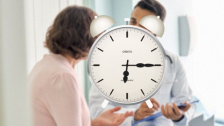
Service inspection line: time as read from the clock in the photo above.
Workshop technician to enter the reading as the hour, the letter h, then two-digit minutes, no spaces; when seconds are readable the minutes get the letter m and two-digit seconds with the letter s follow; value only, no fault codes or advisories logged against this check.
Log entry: 6h15
